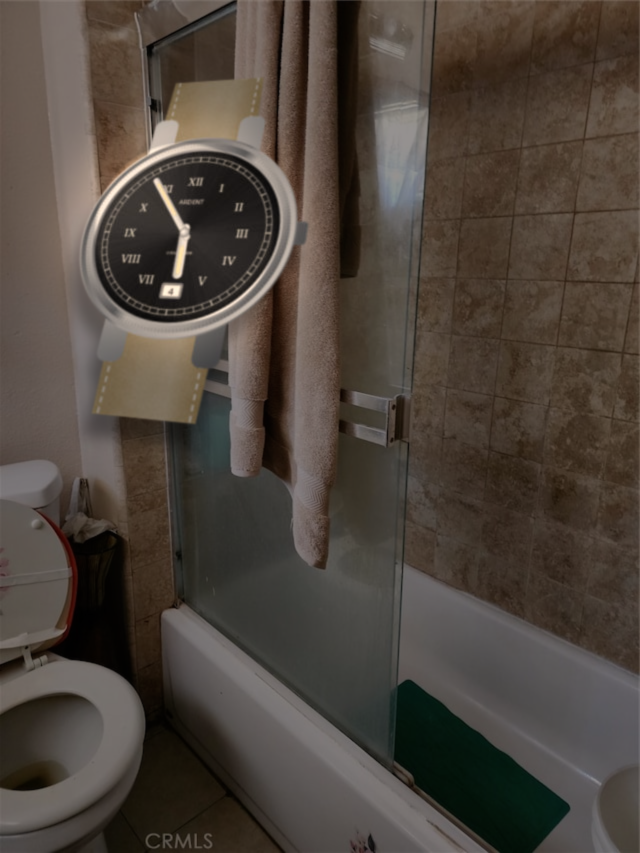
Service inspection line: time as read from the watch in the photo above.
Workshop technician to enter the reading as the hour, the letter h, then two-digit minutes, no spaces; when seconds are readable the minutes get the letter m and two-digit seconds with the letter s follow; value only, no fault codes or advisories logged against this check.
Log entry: 5h54
